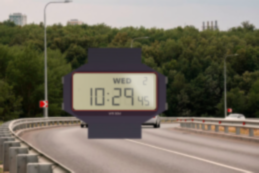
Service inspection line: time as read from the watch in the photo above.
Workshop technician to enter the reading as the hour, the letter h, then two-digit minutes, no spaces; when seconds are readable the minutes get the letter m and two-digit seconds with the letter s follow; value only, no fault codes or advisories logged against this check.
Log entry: 10h29
